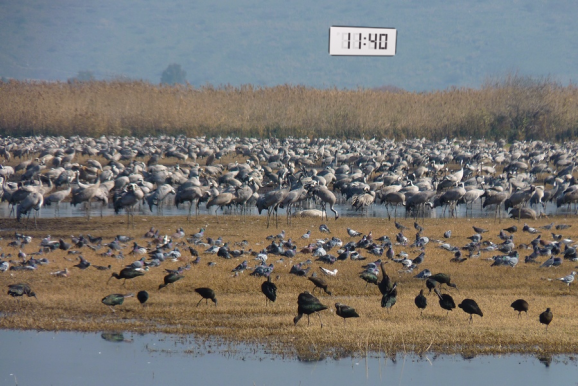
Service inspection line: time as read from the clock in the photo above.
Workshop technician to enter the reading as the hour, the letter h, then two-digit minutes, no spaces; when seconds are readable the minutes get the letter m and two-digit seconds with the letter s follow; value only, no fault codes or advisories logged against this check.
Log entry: 11h40
